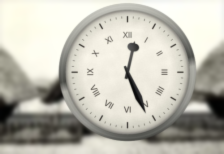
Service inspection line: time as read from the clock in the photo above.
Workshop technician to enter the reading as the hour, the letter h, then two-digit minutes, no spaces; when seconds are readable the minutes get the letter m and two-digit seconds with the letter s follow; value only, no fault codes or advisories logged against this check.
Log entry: 12h26
